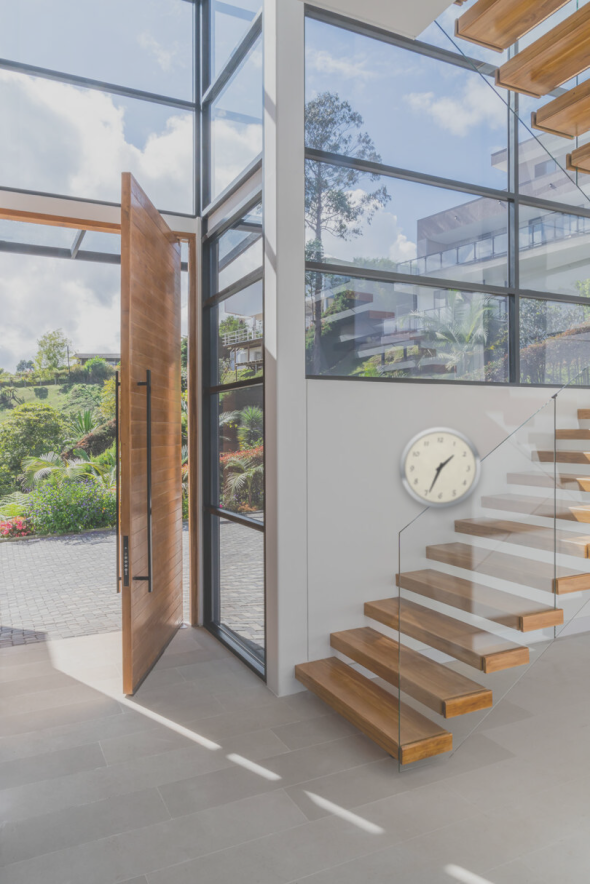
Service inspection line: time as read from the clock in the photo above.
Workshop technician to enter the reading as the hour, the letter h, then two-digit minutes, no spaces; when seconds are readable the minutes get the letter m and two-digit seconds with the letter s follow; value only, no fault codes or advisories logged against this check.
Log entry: 1h34
